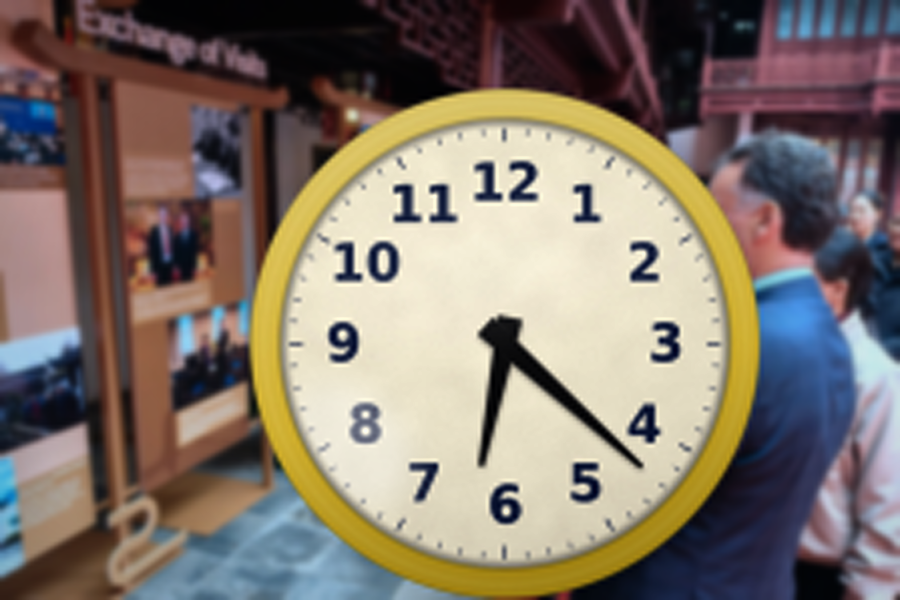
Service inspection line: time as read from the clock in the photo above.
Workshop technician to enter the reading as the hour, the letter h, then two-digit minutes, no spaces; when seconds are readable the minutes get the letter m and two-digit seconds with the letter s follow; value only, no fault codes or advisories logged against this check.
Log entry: 6h22
